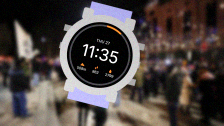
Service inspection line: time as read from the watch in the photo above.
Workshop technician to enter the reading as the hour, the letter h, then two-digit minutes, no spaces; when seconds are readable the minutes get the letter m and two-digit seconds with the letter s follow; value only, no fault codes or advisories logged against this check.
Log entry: 11h35
